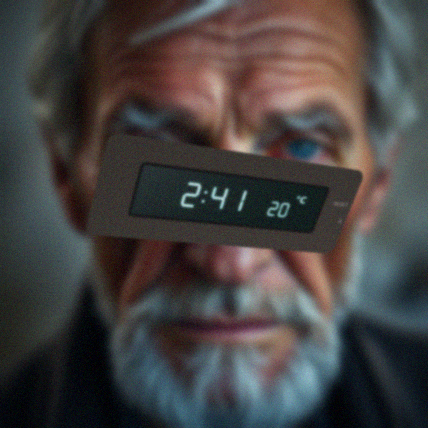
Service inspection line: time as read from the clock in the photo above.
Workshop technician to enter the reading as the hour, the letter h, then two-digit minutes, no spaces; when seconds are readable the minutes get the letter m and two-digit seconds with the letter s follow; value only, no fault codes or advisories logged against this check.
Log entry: 2h41
